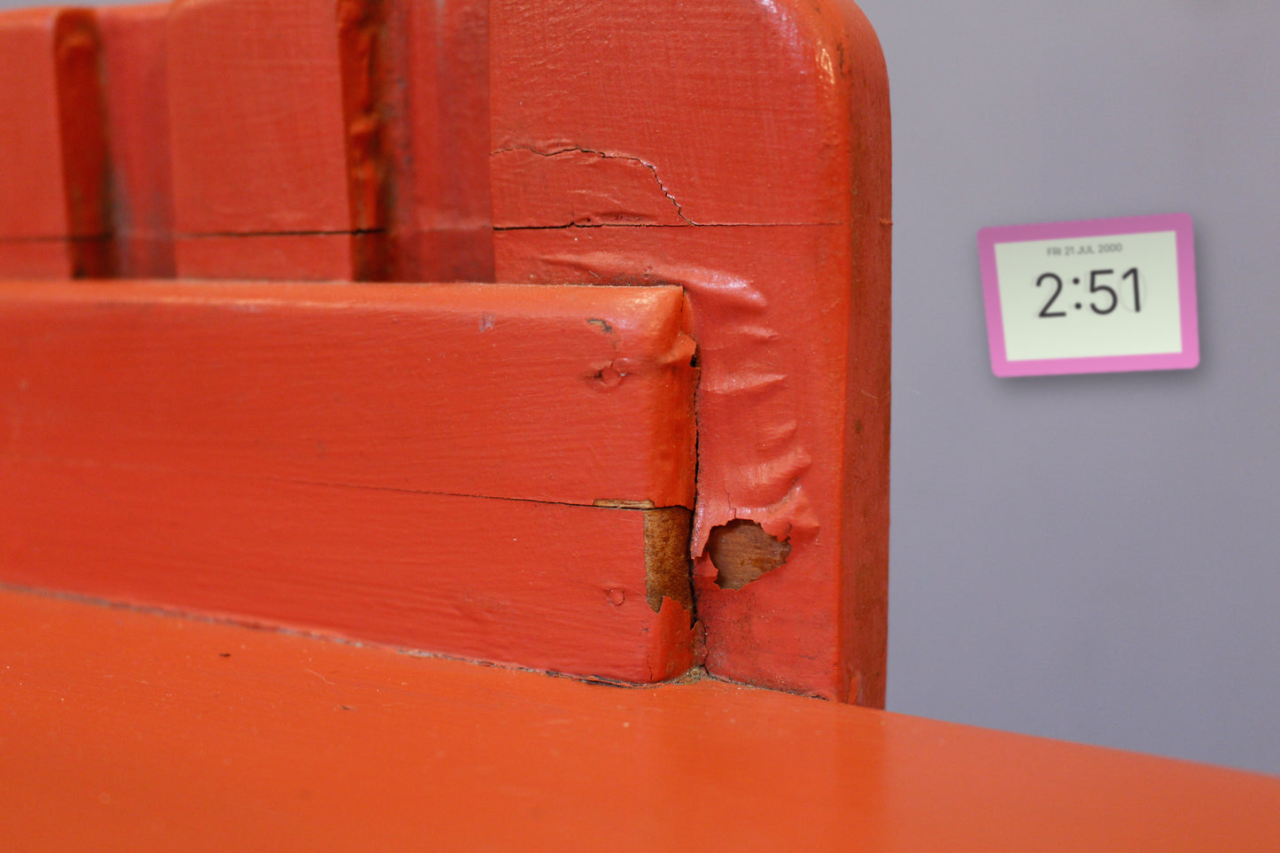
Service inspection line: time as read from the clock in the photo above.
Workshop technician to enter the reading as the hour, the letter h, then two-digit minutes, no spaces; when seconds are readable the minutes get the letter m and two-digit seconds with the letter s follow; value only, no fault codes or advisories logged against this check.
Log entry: 2h51
